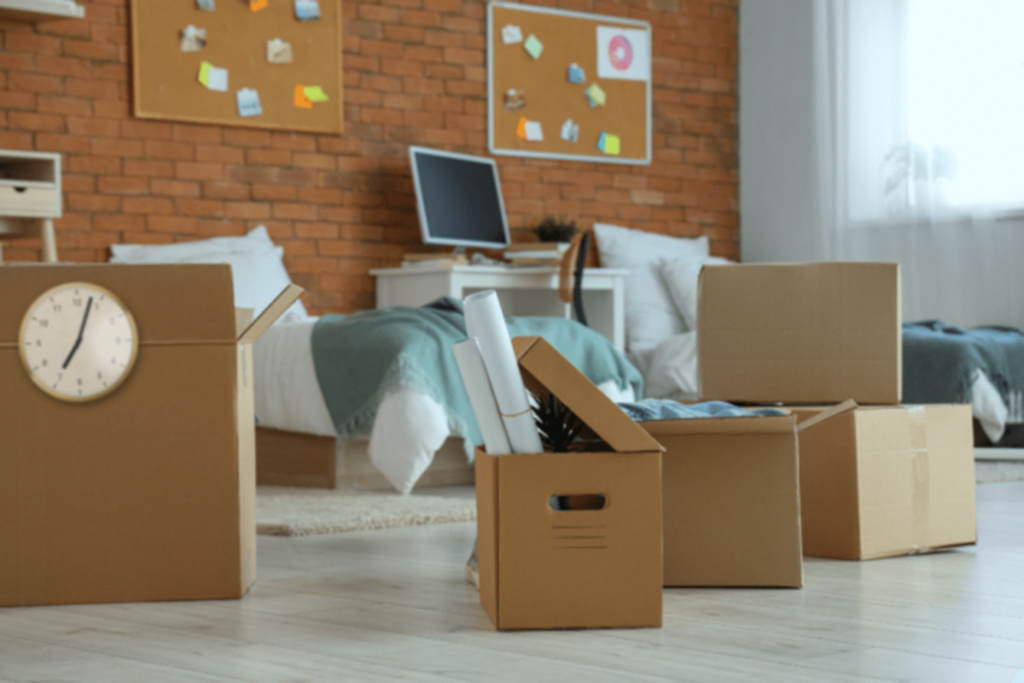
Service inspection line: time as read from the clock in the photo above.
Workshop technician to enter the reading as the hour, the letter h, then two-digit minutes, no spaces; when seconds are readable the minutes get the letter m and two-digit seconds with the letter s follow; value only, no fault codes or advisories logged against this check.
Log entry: 7h03
